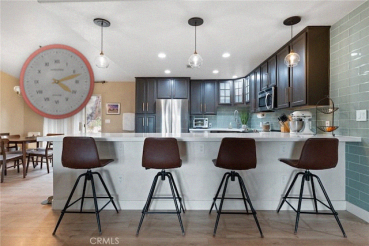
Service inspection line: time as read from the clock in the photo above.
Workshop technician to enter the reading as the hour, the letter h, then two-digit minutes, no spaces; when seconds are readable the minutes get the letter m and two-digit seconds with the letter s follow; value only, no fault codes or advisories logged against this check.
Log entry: 4h12
